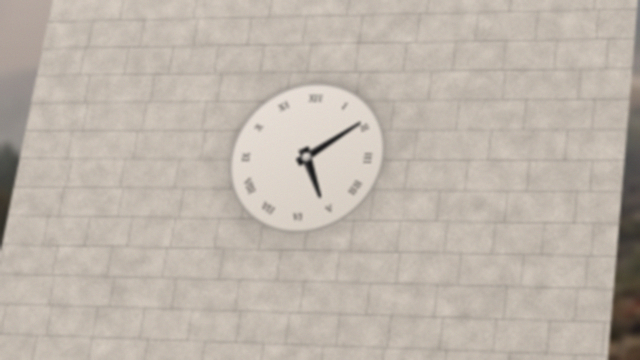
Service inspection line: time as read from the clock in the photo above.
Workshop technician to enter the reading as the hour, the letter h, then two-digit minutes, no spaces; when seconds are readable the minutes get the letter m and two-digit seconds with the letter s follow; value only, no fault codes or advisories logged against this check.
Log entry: 5h09
